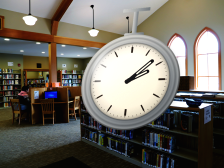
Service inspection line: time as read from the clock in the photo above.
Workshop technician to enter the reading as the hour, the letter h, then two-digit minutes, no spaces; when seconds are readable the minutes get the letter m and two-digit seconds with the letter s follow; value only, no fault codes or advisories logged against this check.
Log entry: 2h08
